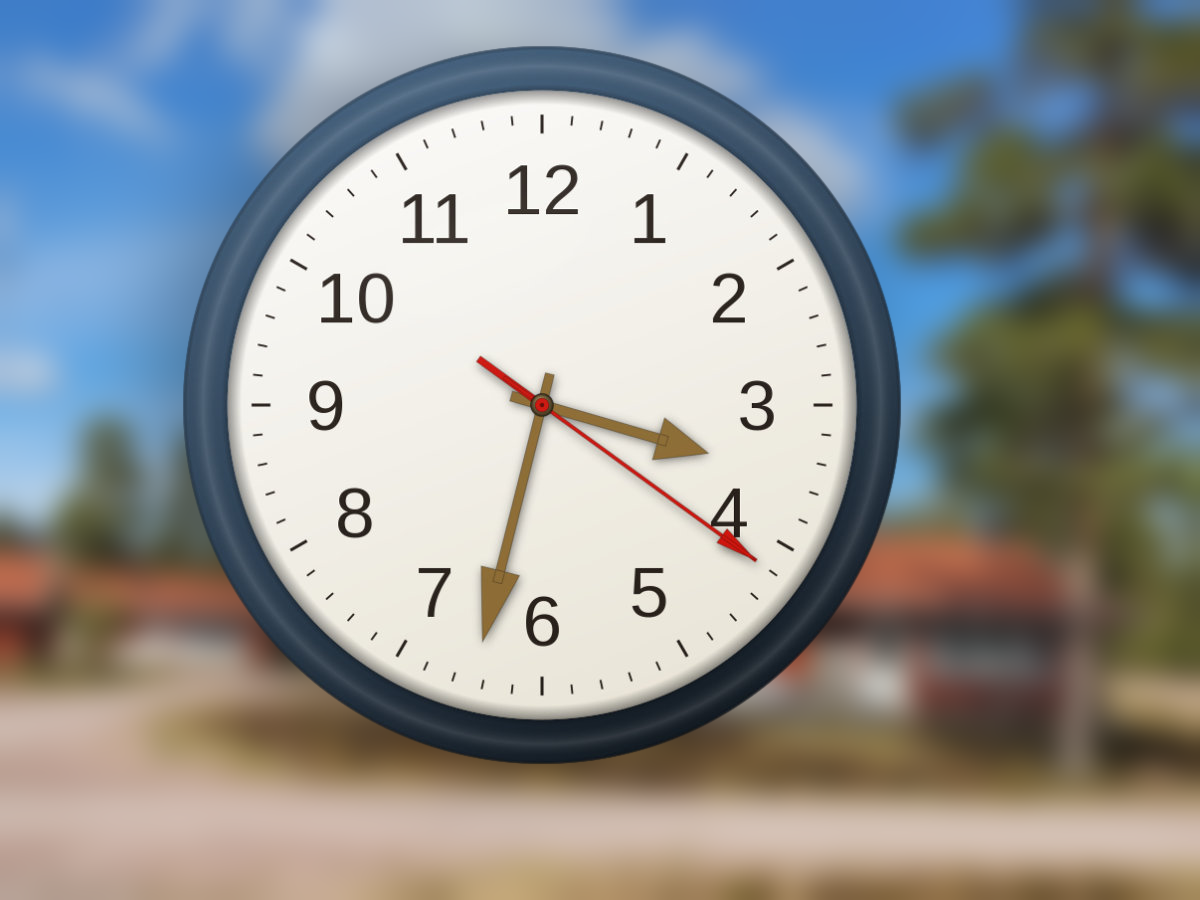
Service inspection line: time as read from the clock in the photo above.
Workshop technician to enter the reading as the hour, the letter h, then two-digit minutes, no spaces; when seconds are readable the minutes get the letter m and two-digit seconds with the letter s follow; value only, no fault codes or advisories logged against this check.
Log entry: 3h32m21s
